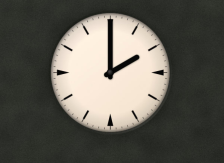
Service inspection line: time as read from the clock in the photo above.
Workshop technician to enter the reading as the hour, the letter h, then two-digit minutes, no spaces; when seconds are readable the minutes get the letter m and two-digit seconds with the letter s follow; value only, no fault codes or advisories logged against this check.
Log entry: 2h00
